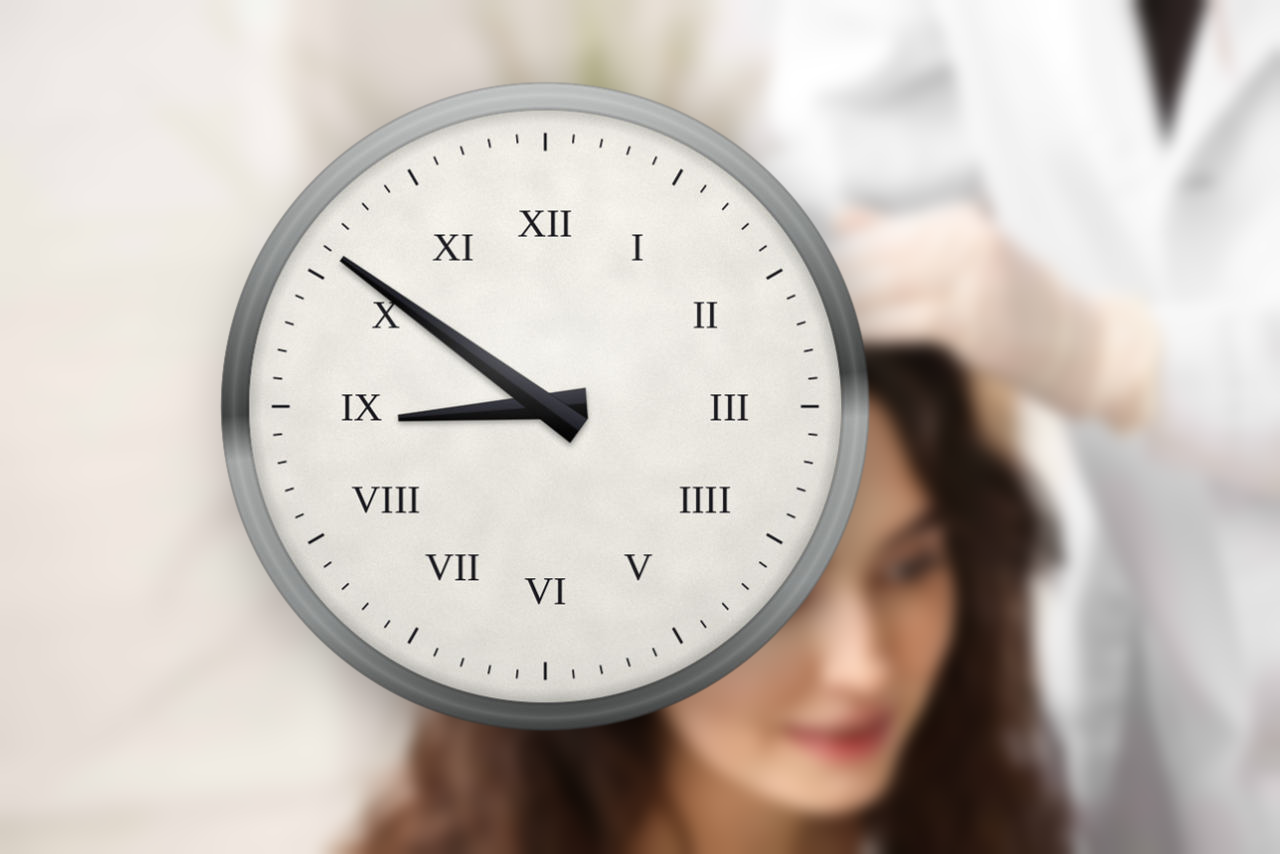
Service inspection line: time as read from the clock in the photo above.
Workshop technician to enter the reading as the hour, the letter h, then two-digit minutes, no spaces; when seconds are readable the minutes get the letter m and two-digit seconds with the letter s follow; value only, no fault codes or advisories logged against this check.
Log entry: 8h51
